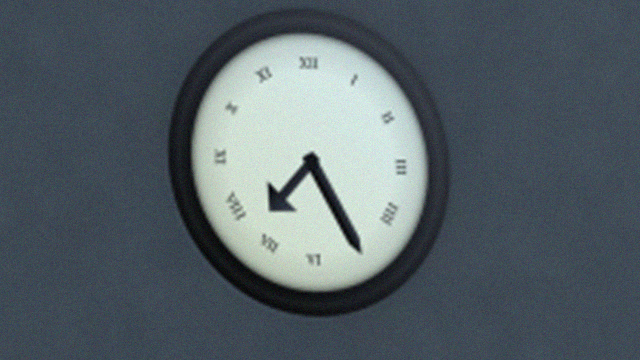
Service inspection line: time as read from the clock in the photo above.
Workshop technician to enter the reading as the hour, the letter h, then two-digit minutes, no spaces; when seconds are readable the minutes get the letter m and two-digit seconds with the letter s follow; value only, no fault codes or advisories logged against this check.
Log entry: 7h25
